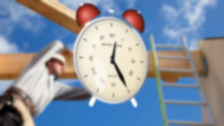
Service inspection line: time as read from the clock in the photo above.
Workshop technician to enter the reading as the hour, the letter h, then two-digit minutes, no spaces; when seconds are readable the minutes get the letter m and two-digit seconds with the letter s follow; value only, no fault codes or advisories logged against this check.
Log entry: 12h25
